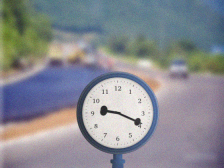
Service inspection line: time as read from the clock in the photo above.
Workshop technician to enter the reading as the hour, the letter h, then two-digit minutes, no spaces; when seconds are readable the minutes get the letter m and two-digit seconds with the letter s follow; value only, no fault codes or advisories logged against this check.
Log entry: 9h19
